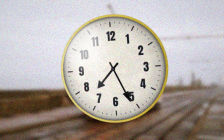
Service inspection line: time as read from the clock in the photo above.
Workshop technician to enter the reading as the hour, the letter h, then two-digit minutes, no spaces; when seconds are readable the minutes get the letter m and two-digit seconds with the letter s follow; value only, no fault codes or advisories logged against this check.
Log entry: 7h26
